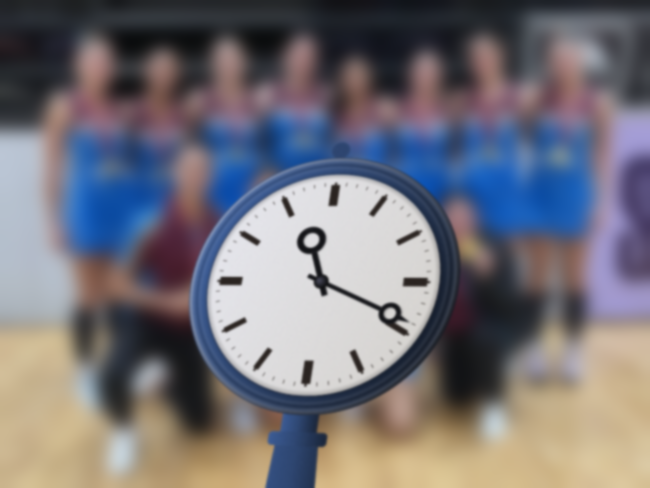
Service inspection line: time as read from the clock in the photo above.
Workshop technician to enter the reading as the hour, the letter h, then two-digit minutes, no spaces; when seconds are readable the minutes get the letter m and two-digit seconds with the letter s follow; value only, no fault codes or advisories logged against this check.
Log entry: 11h19
